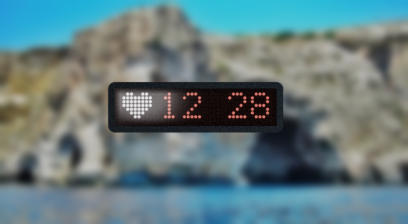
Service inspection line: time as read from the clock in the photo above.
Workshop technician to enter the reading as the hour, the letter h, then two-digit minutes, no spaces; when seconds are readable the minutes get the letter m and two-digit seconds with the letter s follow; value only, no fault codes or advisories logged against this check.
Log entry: 12h28
